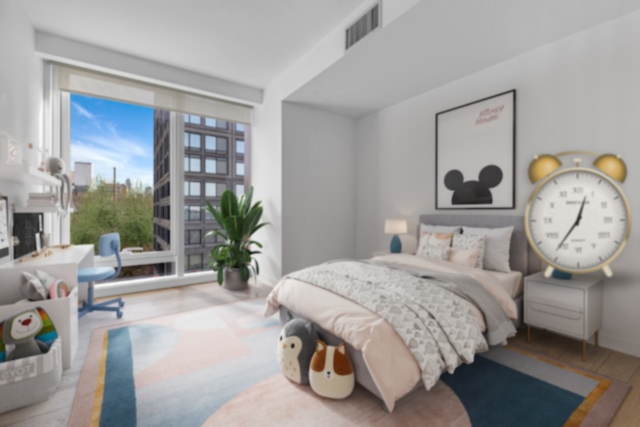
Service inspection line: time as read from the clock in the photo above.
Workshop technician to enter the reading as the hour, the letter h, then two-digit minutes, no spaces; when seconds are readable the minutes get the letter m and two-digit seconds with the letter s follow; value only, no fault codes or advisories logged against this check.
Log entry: 12h36
